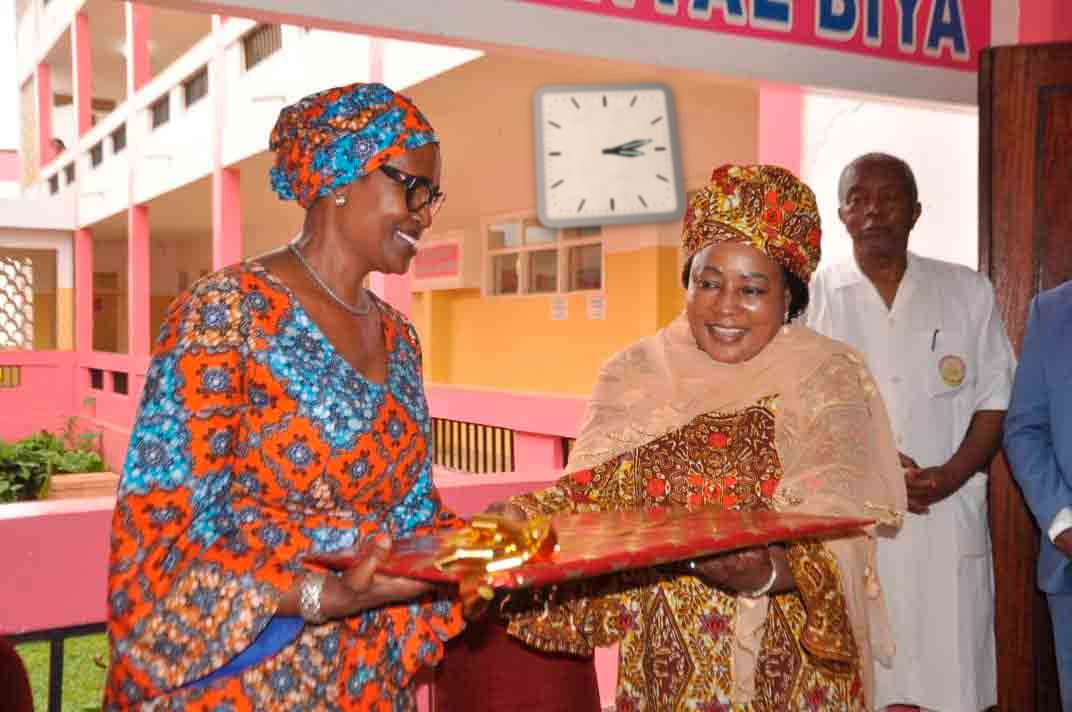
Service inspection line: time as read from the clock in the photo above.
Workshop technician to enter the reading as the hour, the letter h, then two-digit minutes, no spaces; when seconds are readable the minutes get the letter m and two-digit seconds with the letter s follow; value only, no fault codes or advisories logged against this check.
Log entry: 3h13
